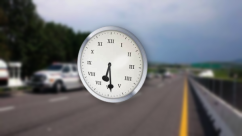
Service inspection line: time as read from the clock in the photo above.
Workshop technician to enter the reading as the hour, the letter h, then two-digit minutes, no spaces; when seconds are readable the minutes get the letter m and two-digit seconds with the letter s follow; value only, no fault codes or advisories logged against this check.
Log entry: 6h29
